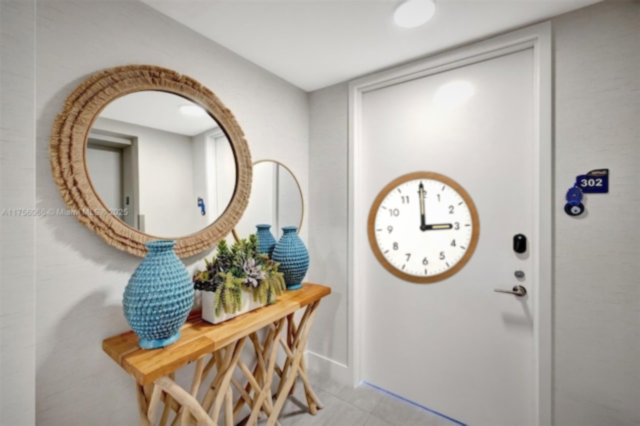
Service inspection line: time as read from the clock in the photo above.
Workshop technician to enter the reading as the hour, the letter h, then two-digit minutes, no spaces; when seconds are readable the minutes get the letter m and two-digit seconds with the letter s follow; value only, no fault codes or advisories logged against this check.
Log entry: 3h00
